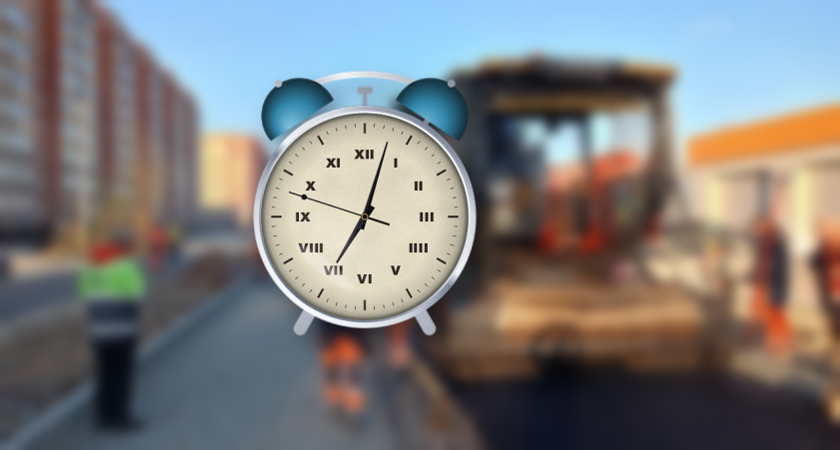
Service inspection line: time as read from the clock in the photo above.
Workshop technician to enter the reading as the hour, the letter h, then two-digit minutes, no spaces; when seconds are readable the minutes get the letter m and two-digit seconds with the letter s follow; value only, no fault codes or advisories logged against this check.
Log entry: 7h02m48s
